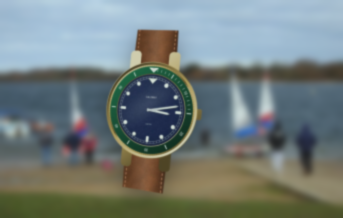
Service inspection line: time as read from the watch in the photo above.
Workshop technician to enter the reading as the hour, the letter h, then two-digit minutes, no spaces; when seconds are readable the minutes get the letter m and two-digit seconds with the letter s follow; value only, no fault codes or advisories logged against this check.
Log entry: 3h13
